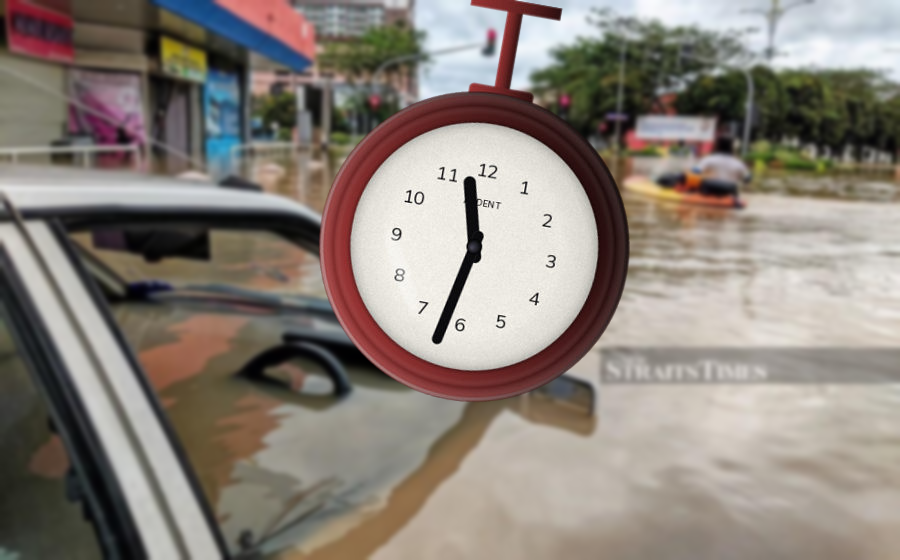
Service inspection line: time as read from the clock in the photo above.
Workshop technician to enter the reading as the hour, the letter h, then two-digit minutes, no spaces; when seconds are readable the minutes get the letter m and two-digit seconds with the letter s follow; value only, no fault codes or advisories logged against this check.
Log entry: 11h32
